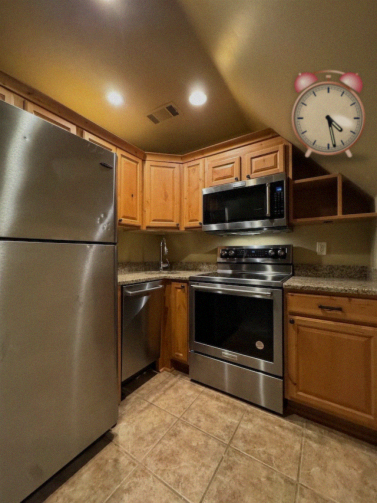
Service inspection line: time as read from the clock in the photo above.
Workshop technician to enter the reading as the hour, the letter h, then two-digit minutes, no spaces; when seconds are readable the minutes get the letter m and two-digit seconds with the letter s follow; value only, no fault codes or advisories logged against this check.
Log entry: 4h28
